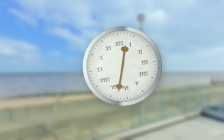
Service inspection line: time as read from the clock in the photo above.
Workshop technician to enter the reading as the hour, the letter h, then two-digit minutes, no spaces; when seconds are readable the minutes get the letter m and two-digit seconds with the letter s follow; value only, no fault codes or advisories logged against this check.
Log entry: 12h33
